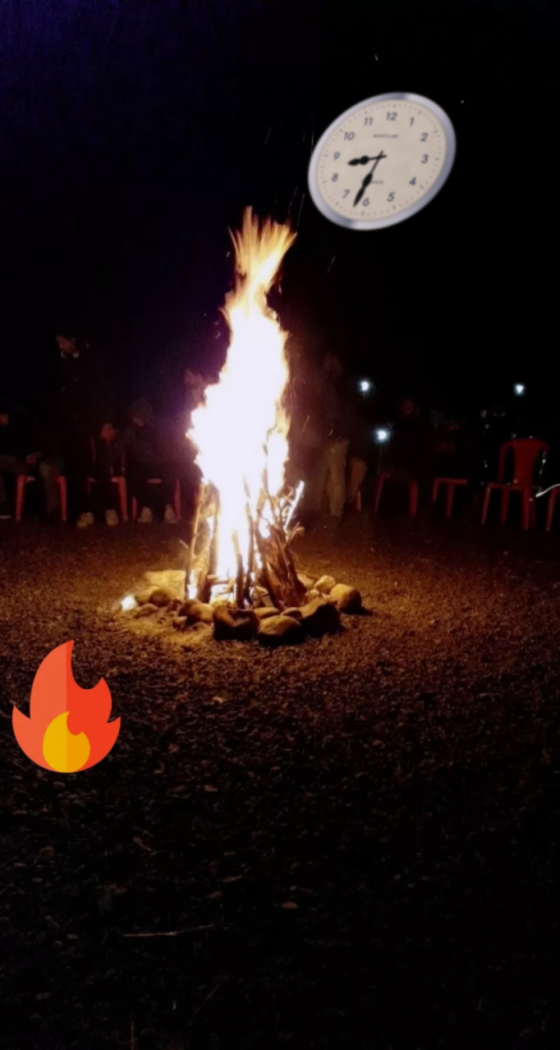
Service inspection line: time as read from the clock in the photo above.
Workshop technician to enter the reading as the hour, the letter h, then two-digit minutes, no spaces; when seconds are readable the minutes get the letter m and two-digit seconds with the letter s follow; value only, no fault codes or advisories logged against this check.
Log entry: 8h32
